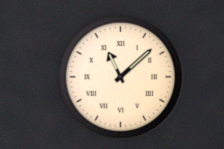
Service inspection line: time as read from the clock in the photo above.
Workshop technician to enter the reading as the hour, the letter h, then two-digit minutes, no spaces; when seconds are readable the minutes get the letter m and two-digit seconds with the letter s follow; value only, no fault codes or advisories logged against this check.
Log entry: 11h08
